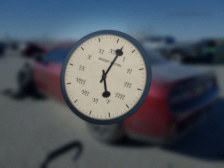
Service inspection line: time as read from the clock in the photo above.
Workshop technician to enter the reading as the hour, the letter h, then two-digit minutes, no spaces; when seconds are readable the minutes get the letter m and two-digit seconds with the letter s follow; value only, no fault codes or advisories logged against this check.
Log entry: 5h02
